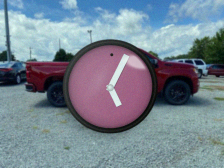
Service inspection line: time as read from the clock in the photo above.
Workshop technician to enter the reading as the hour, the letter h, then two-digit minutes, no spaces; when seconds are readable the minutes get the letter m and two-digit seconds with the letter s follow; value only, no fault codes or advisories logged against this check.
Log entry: 5h04
